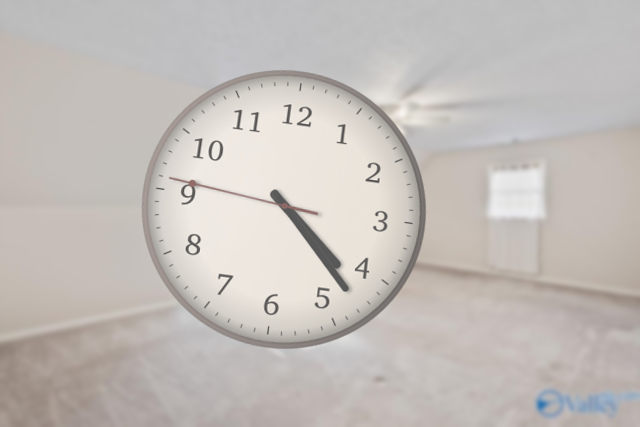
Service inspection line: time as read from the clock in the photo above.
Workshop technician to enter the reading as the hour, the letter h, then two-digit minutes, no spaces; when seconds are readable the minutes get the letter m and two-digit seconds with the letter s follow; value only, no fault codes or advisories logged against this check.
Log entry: 4h22m46s
